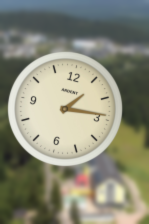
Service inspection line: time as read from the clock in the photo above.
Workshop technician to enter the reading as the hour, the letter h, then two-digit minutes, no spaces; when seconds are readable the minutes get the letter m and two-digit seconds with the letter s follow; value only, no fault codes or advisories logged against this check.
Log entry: 1h14
